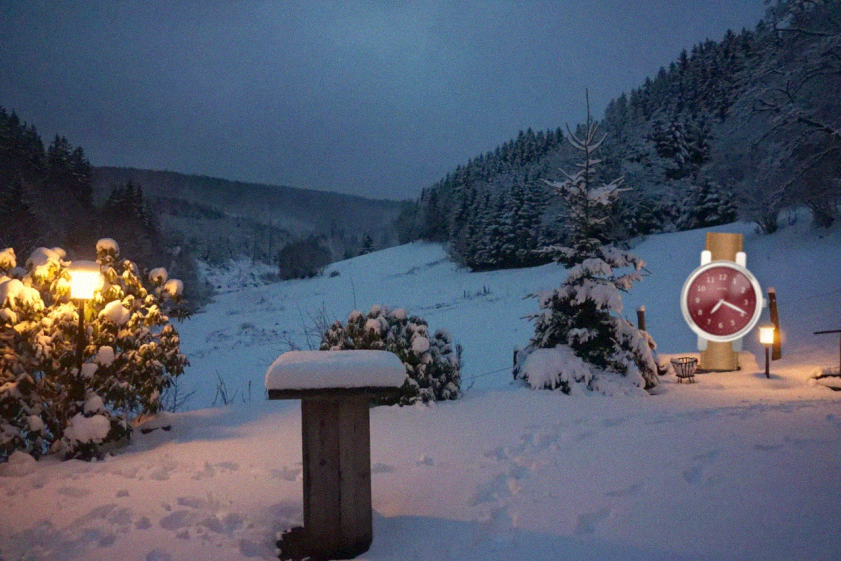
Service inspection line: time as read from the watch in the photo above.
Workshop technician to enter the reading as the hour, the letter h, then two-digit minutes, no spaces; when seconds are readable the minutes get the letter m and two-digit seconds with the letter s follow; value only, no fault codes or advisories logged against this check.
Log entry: 7h19
